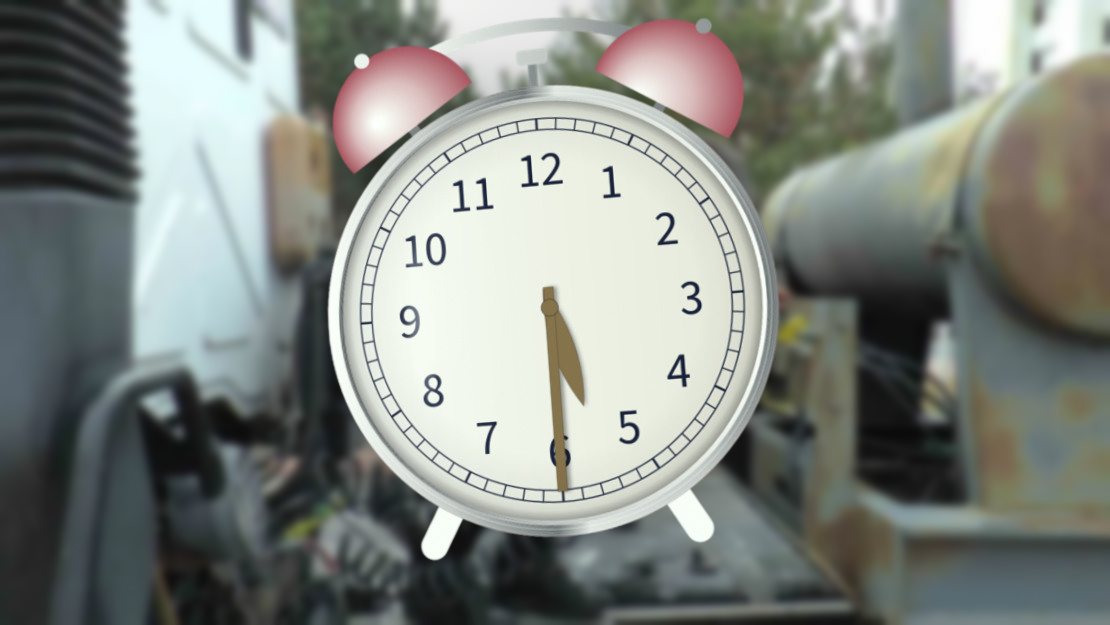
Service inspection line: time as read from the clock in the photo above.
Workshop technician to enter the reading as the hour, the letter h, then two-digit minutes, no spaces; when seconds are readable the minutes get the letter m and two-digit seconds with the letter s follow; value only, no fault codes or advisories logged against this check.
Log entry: 5h30
